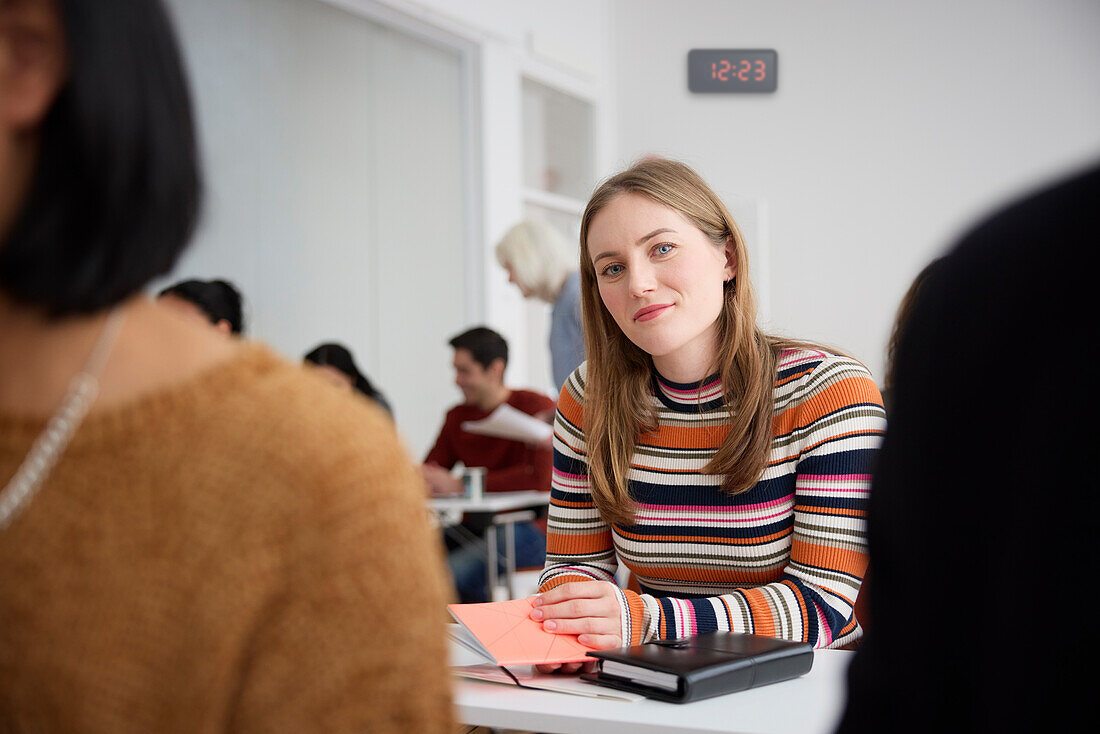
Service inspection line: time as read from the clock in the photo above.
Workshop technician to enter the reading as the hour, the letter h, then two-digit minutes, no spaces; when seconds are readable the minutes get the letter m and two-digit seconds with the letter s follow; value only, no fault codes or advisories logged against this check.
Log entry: 12h23
